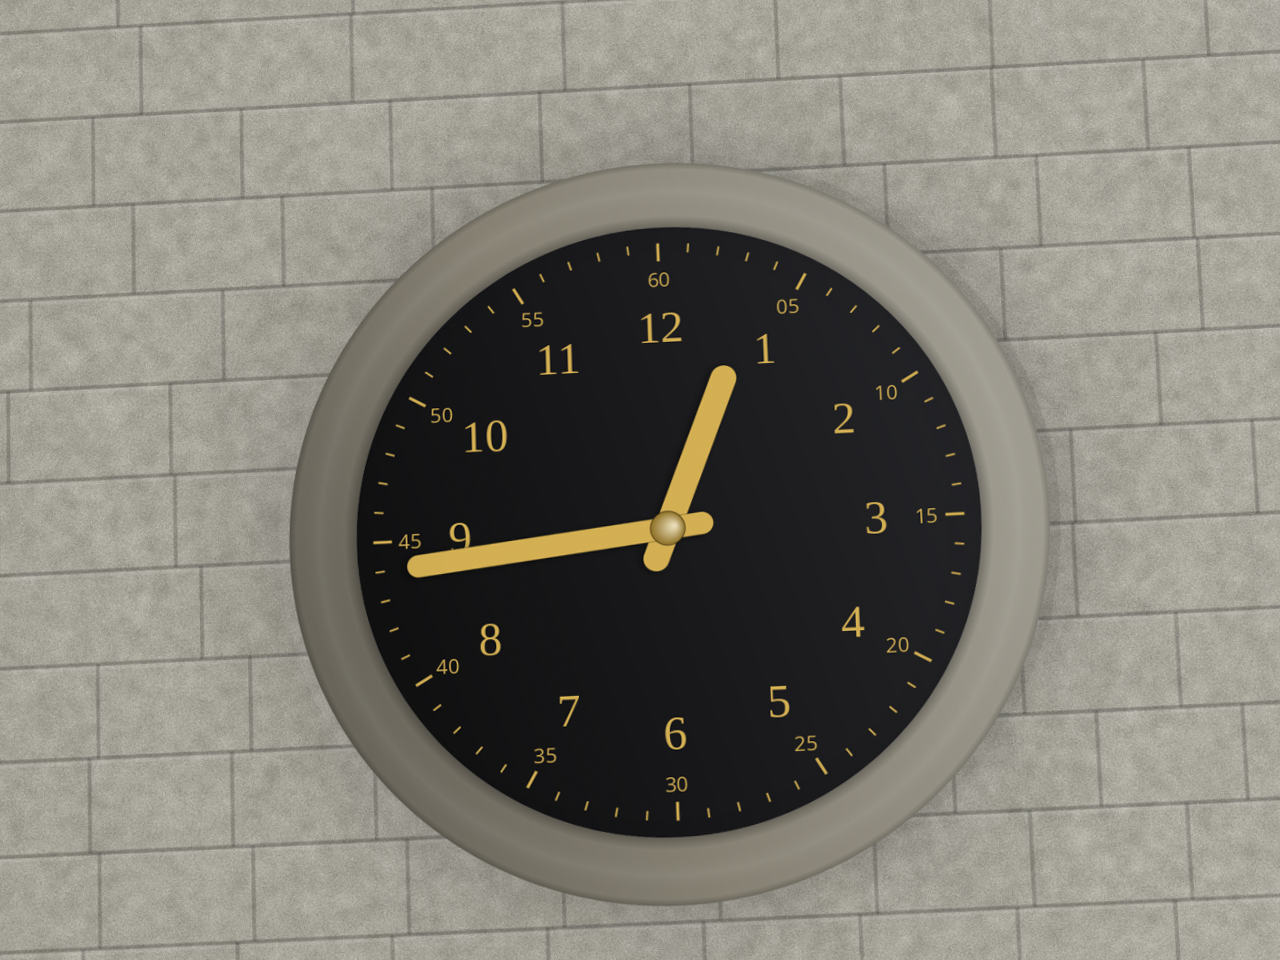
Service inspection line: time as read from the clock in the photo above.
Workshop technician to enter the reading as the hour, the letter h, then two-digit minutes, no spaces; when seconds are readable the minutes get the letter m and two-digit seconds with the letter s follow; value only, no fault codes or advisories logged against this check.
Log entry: 12h44
